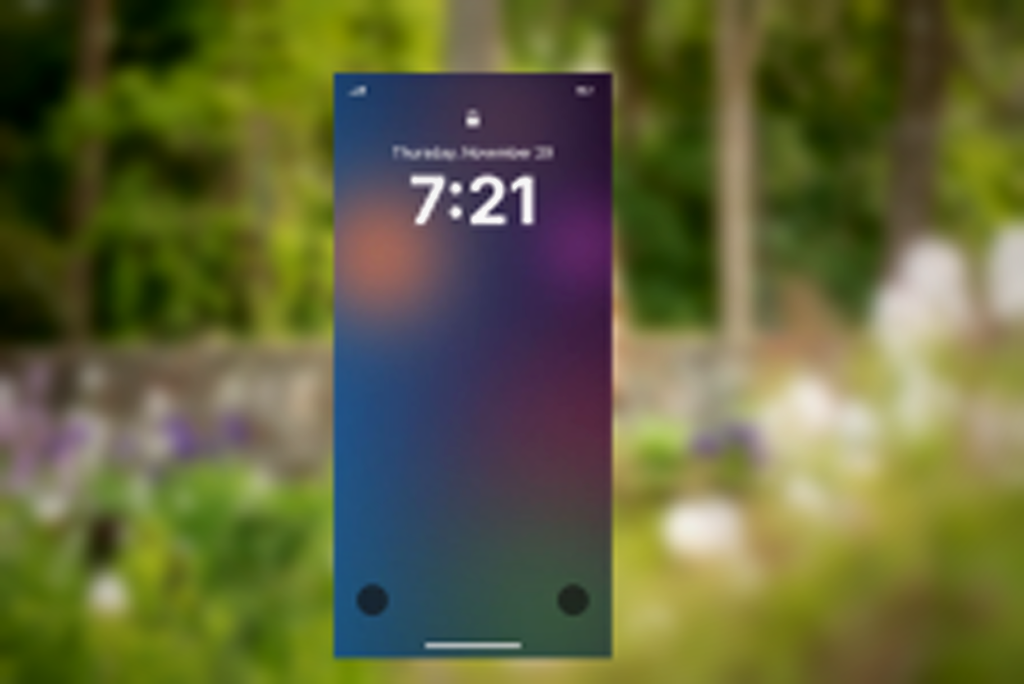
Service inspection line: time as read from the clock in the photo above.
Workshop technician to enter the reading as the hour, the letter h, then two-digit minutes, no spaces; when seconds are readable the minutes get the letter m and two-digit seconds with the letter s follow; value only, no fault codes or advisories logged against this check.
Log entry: 7h21
